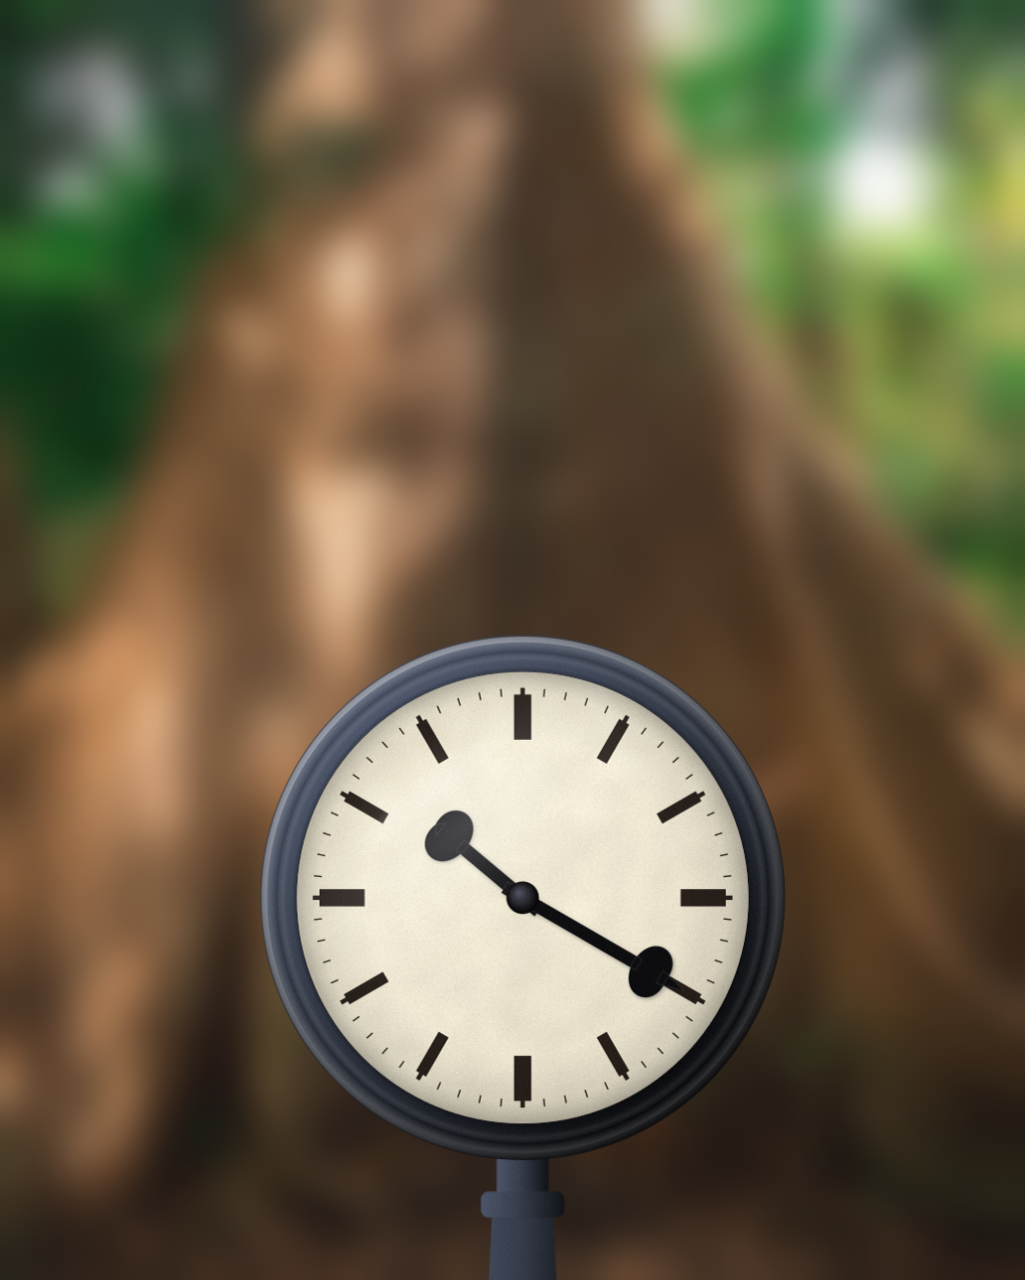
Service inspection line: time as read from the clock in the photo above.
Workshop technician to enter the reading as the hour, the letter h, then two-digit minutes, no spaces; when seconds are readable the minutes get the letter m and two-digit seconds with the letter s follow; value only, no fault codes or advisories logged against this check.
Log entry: 10h20
